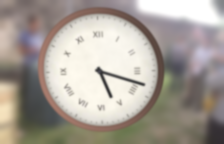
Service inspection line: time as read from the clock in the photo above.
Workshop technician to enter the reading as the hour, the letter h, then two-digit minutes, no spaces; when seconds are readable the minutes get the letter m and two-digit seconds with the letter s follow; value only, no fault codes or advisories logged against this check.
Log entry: 5h18
